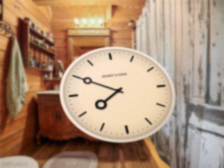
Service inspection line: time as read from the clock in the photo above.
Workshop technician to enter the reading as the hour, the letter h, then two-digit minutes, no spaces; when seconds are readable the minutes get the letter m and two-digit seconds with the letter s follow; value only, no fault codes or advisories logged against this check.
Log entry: 7h50
